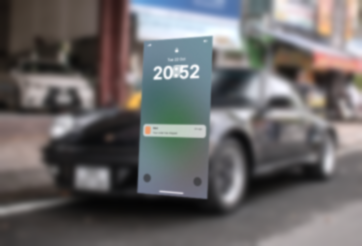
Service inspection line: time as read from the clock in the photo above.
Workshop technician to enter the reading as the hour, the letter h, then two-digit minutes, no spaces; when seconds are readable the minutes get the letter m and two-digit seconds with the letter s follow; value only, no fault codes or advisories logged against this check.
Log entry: 20h52
